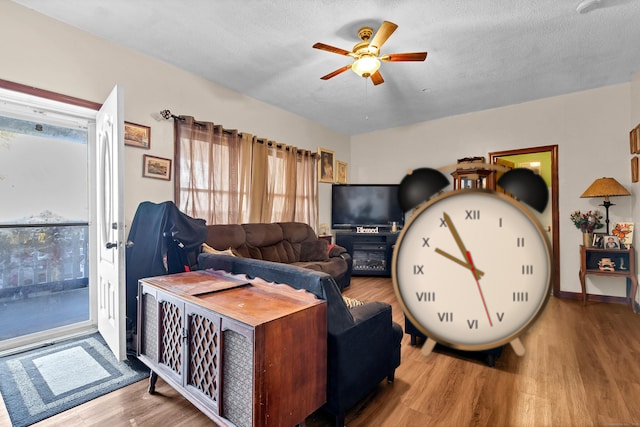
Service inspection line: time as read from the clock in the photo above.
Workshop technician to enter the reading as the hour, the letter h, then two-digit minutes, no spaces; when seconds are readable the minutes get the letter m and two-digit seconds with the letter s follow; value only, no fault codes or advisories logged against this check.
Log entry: 9h55m27s
